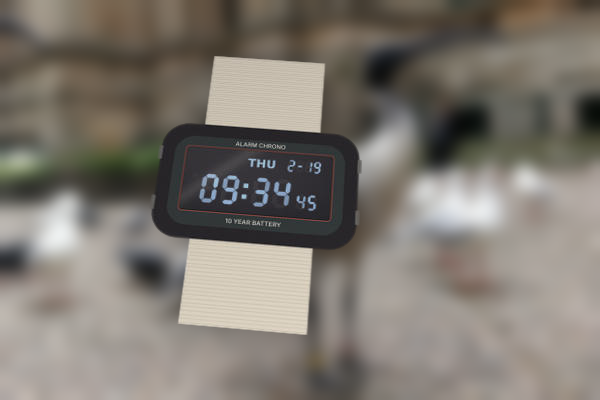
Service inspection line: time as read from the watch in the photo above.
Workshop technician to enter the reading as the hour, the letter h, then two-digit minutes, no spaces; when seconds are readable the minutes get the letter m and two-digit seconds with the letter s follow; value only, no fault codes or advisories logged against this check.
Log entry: 9h34m45s
